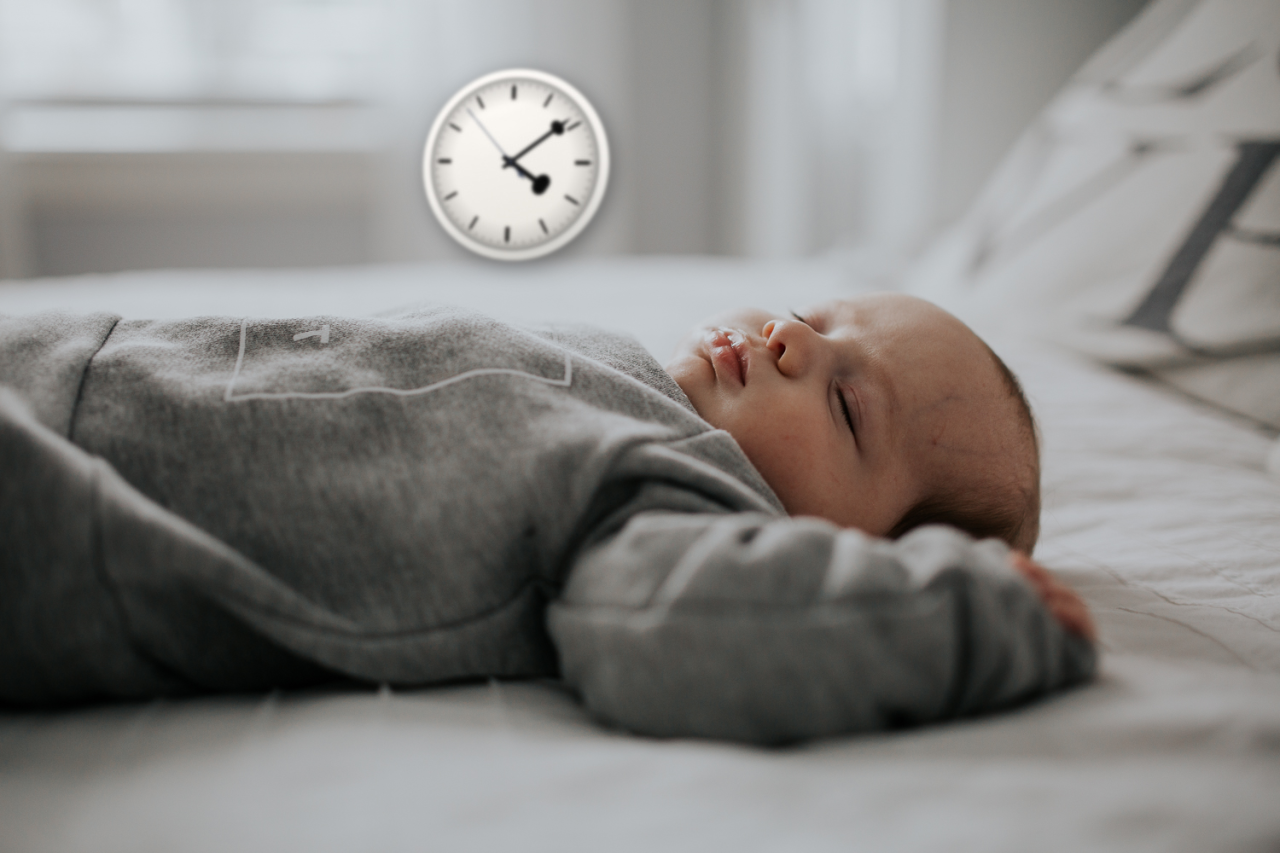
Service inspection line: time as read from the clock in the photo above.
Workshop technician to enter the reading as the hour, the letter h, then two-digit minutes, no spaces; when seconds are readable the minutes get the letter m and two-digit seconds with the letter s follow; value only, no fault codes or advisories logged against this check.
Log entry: 4h08m53s
